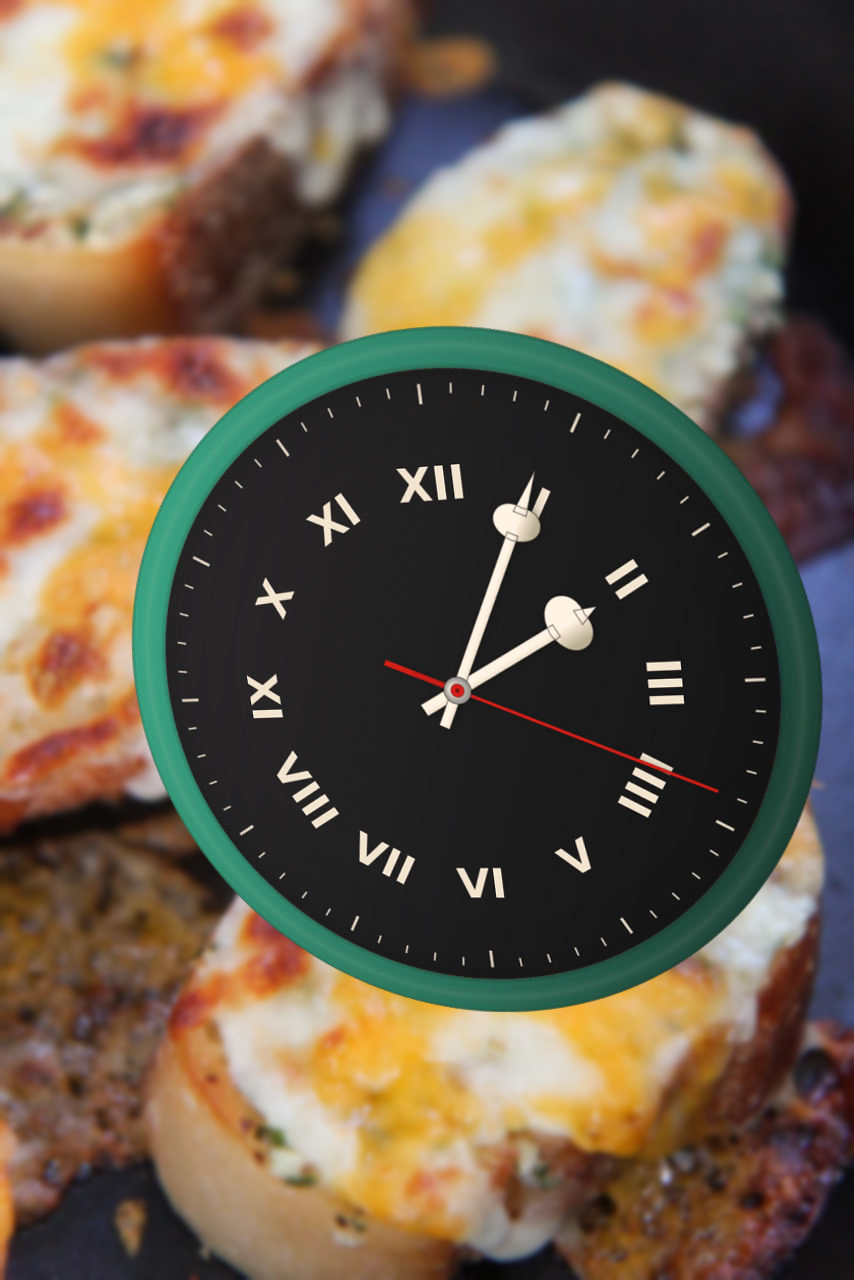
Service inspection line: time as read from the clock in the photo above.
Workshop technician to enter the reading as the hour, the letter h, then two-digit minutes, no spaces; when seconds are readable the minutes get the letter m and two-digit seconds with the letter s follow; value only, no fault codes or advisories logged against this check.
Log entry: 2h04m19s
